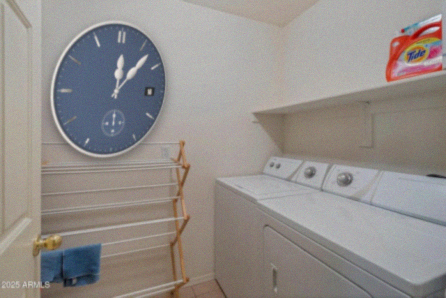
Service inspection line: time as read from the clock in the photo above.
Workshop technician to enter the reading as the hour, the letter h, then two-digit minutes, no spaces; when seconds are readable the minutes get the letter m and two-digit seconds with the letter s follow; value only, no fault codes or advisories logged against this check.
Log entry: 12h07
